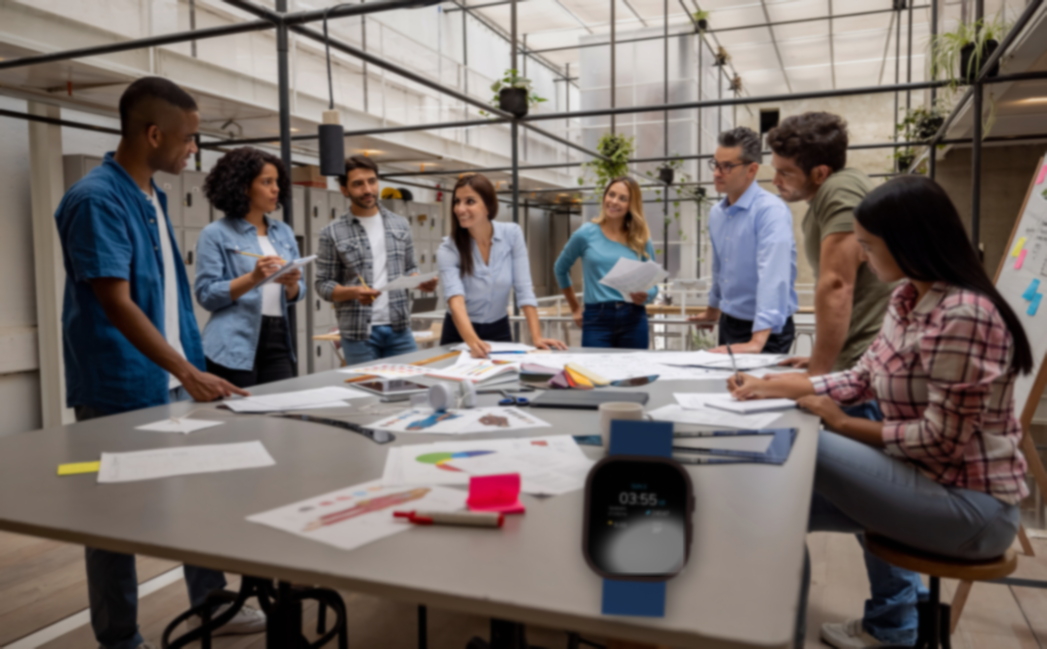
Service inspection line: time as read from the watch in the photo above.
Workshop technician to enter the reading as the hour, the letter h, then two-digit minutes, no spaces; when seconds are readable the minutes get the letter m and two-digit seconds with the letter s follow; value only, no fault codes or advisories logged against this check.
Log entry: 3h55
